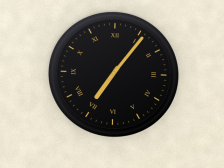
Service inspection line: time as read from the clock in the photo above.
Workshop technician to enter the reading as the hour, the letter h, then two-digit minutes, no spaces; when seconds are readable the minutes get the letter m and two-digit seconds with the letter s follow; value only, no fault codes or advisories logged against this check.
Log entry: 7h06
